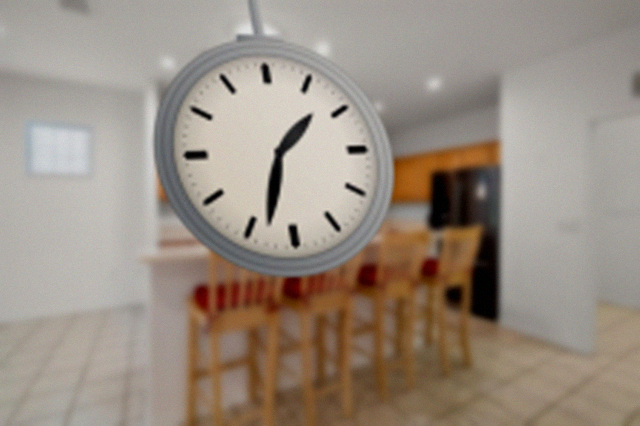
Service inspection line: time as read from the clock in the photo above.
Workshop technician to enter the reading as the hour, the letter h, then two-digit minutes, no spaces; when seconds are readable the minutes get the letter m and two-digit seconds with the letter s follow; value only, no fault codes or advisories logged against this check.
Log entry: 1h33
